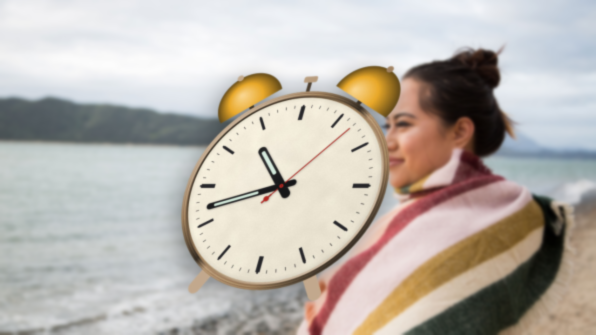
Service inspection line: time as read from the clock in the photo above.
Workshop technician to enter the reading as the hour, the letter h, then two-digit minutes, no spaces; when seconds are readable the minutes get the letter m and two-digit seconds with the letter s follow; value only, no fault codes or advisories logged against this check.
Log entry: 10h42m07s
